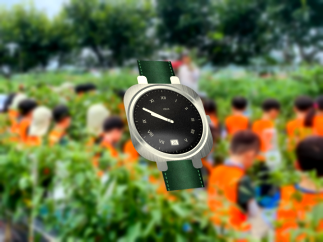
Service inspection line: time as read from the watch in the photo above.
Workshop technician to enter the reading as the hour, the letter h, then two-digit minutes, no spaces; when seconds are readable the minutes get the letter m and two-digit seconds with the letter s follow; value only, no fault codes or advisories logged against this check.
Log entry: 9h50
